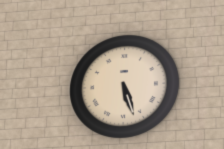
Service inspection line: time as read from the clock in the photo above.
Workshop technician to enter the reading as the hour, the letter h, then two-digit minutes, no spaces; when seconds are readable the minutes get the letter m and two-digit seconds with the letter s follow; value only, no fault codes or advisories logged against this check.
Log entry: 5h27
